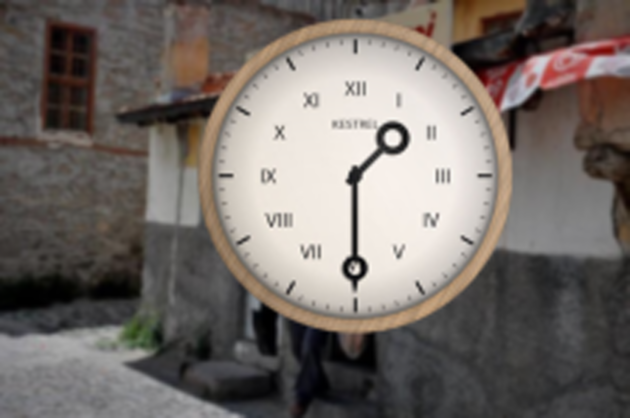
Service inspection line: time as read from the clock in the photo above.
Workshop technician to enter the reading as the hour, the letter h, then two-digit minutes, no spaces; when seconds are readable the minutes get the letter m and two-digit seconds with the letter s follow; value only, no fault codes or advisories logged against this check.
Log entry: 1h30
